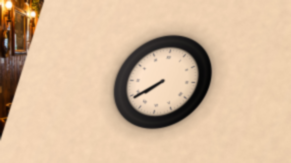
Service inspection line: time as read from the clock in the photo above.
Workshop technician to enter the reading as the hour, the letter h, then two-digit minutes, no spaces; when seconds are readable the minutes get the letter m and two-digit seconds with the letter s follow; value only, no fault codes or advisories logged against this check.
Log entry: 7h39
